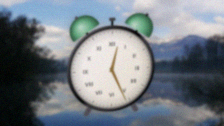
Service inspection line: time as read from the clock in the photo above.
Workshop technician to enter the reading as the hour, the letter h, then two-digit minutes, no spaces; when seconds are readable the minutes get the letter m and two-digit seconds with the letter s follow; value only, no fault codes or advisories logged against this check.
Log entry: 12h26
